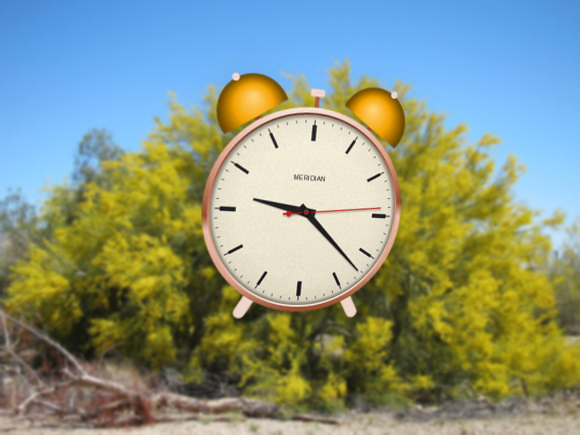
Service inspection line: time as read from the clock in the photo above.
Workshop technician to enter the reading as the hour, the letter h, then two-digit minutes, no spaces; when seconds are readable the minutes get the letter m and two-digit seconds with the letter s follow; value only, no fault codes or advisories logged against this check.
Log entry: 9h22m14s
